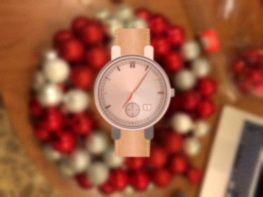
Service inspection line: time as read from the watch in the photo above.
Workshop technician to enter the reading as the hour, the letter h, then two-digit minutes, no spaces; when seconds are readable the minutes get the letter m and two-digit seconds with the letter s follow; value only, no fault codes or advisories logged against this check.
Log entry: 7h06
